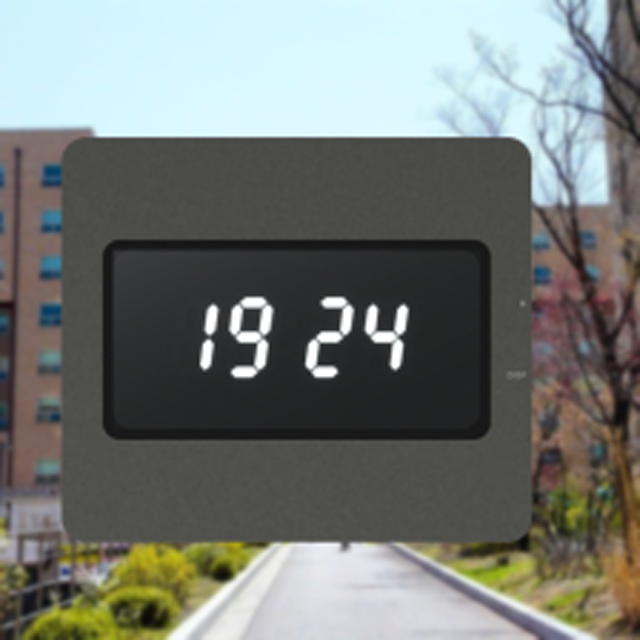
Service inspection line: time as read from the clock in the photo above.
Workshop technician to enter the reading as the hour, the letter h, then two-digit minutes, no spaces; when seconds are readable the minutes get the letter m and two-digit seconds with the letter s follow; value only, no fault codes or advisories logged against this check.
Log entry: 19h24
